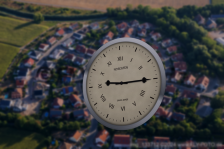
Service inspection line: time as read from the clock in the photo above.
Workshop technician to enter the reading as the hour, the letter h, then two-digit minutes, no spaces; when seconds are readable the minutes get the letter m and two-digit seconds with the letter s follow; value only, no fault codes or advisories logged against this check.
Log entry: 9h15
